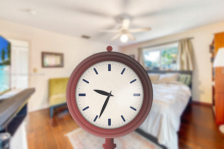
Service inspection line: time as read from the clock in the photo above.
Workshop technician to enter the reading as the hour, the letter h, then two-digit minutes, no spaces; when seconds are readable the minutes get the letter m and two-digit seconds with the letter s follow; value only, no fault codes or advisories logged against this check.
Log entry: 9h34
